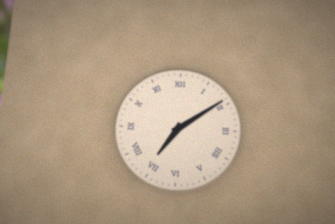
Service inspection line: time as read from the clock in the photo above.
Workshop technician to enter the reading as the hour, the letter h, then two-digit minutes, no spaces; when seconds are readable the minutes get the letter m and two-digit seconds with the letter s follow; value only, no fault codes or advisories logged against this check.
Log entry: 7h09
